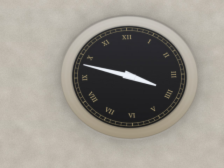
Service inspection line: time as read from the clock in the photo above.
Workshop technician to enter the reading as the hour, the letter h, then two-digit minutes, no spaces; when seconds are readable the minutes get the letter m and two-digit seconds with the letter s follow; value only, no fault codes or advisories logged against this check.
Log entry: 3h48
